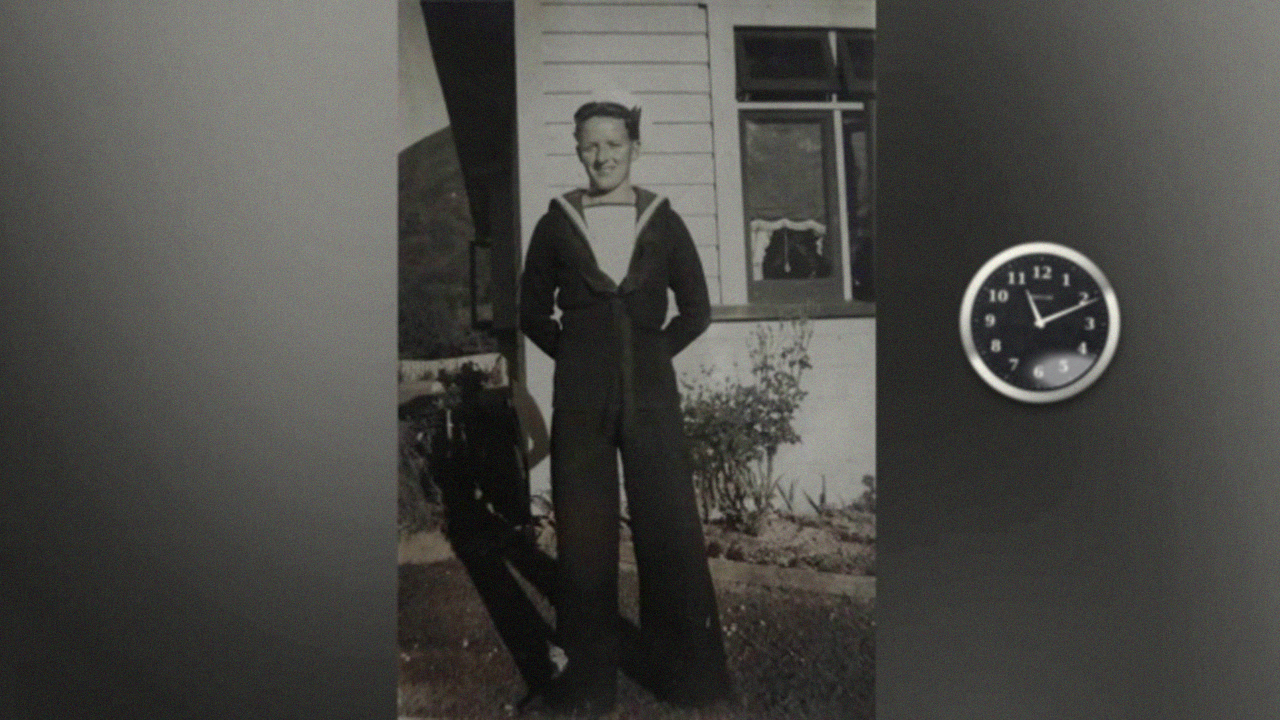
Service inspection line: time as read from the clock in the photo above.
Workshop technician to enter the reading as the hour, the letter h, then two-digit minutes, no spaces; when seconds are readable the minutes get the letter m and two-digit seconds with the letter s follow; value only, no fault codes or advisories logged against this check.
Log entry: 11h11
